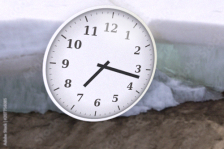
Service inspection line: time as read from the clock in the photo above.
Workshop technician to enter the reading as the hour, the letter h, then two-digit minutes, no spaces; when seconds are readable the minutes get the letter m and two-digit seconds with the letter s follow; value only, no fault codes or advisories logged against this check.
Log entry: 7h17
